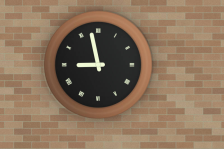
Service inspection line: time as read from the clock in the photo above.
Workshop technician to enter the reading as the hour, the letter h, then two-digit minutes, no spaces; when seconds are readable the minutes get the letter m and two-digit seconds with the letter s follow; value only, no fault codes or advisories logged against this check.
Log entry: 8h58
